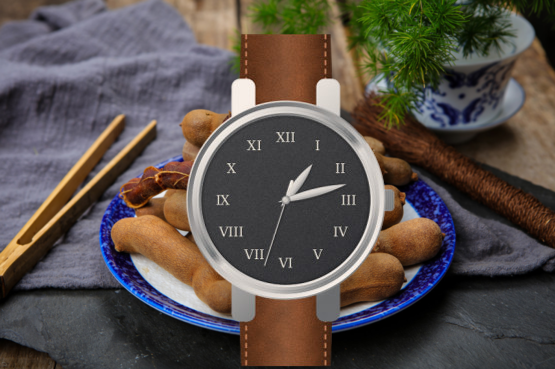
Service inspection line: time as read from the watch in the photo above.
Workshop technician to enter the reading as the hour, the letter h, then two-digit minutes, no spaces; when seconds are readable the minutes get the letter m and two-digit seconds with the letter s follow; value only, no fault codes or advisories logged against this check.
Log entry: 1h12m33s
